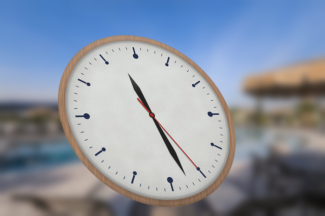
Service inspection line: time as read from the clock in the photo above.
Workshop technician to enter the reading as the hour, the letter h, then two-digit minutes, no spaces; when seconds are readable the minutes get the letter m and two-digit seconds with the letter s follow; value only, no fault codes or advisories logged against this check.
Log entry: 11h27m25s
